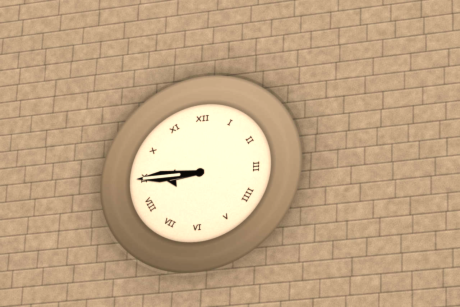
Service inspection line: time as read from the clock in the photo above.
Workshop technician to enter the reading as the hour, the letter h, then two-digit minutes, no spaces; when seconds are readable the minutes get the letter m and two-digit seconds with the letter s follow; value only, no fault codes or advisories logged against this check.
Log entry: 8h45
